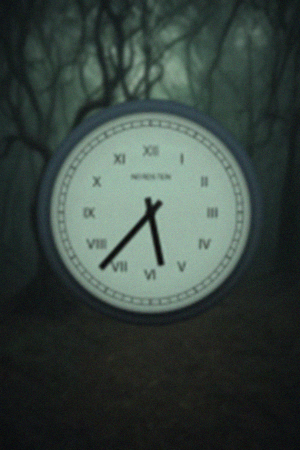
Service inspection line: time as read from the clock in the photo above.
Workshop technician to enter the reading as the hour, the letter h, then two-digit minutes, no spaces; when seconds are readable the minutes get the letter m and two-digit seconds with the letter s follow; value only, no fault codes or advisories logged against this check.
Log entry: 5h37
